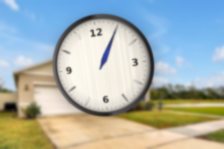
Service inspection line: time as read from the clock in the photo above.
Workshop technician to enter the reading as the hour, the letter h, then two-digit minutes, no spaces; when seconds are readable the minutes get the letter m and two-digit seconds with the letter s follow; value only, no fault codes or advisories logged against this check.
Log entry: 1h05
